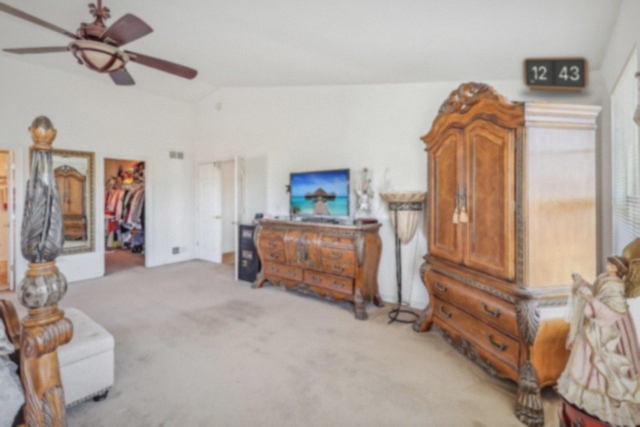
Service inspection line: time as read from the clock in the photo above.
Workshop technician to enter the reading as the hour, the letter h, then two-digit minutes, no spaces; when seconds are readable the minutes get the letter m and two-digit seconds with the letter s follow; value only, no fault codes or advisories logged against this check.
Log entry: 12h43
